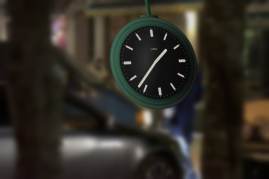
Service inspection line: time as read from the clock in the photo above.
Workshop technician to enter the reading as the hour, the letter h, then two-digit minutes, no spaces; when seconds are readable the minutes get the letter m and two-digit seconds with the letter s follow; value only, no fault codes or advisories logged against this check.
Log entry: 1h37
